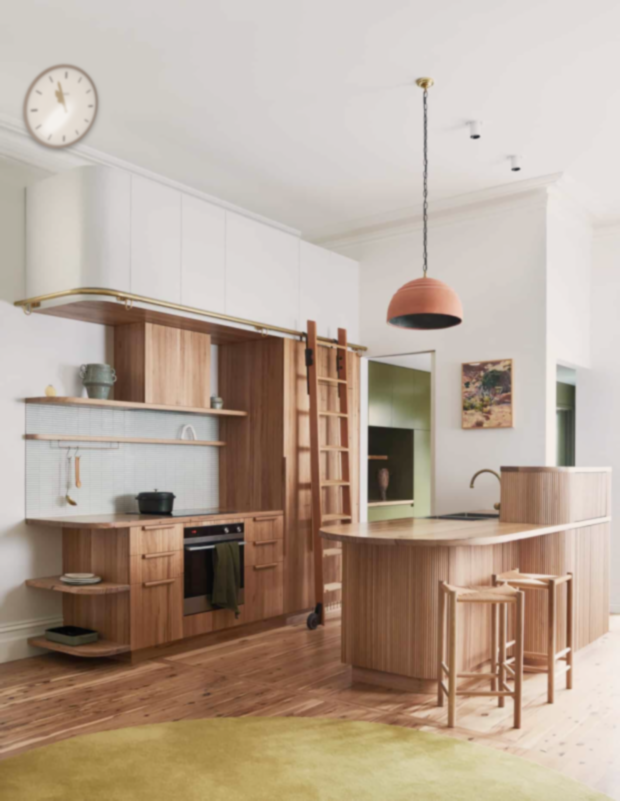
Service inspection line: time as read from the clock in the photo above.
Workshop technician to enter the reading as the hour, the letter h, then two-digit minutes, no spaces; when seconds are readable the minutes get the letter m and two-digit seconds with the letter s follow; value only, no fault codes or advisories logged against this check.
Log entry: 10h57
